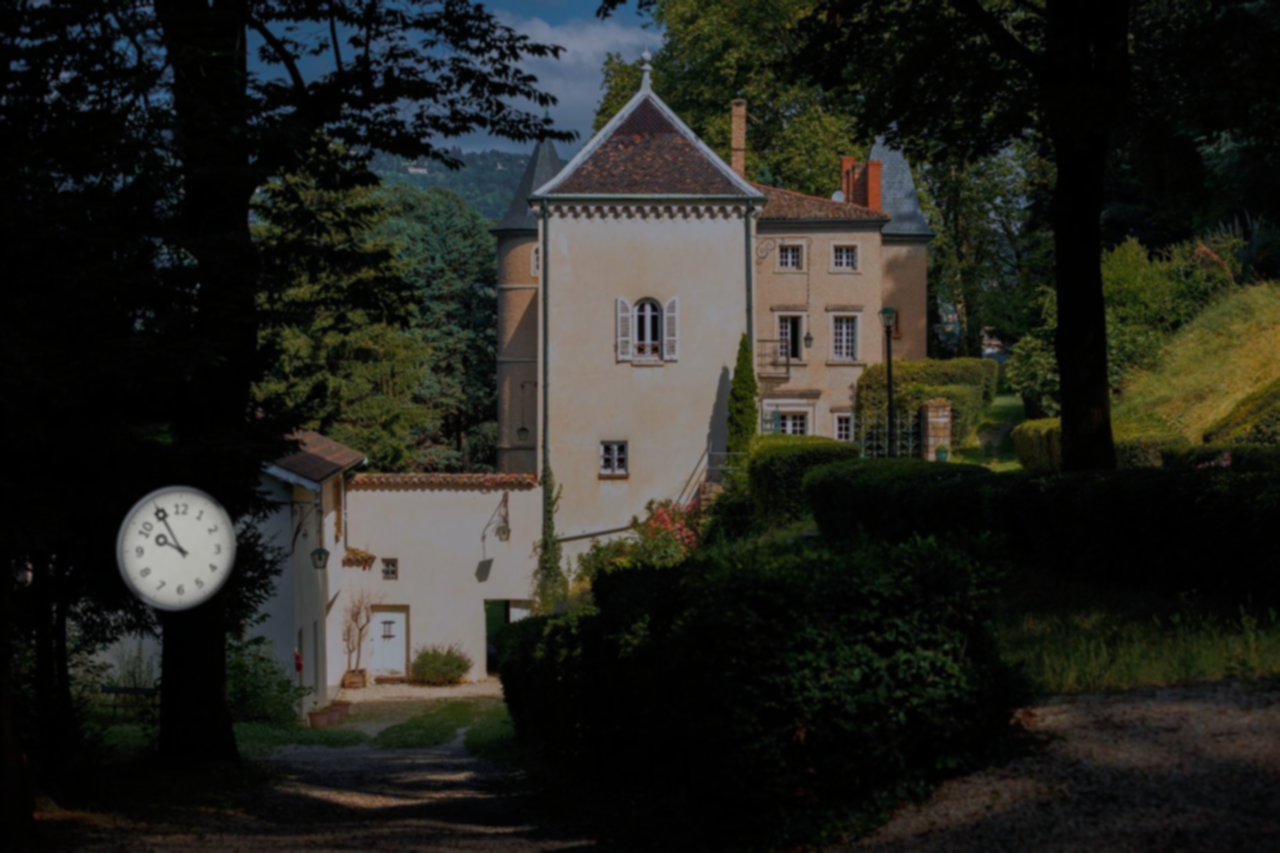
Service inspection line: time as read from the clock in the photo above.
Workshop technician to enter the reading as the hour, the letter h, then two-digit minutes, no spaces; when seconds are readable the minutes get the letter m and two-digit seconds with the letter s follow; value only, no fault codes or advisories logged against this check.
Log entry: 9h55
